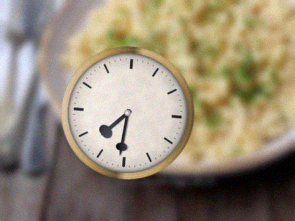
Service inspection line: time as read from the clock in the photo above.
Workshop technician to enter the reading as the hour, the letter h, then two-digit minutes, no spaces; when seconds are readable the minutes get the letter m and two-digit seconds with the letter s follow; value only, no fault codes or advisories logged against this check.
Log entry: 7h31
